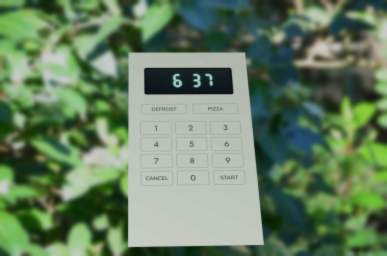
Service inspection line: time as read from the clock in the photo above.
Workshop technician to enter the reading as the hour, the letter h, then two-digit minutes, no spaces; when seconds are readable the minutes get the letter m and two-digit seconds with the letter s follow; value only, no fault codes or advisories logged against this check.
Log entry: 6h37
